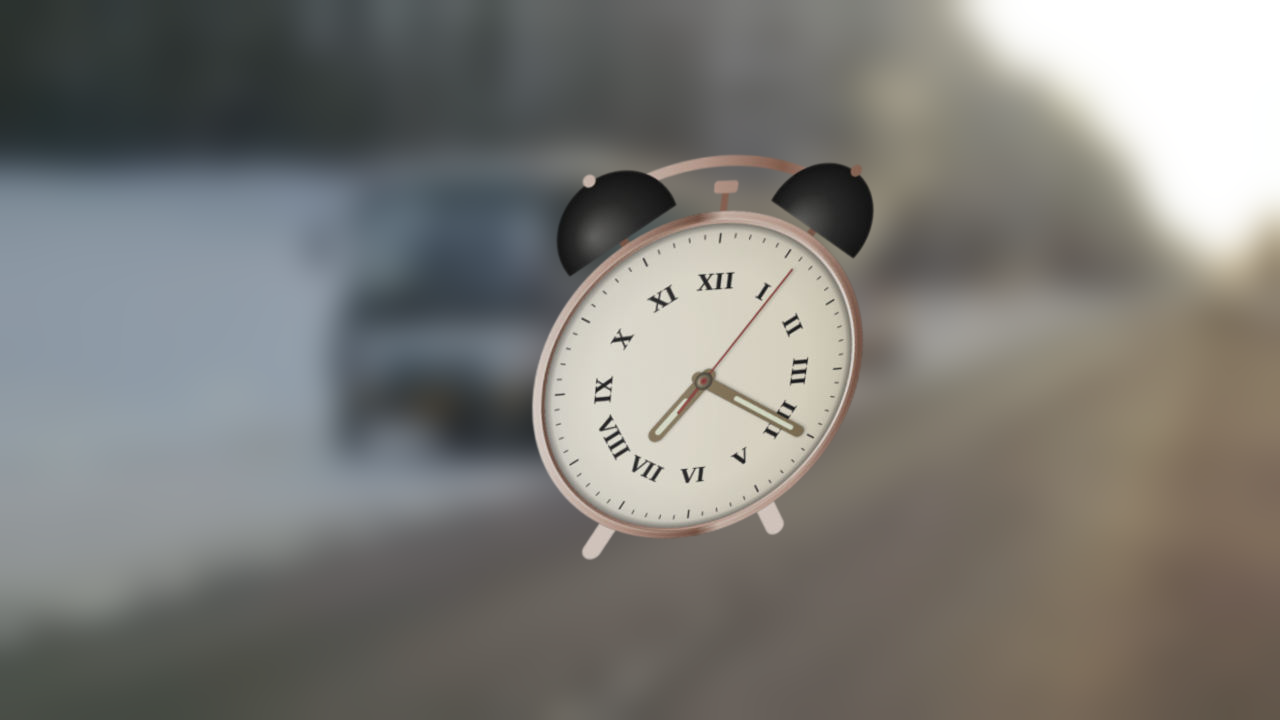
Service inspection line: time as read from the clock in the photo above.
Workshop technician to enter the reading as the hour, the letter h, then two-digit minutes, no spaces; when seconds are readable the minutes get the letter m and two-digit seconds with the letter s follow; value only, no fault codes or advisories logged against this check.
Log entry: 7h20m06s
